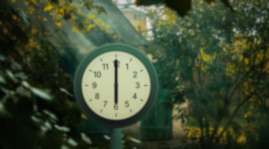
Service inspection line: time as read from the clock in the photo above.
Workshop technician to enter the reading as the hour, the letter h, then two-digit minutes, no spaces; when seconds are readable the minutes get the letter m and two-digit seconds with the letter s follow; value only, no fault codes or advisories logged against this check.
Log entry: 6h00
